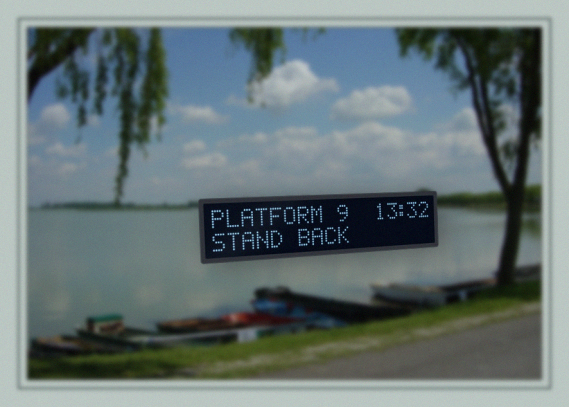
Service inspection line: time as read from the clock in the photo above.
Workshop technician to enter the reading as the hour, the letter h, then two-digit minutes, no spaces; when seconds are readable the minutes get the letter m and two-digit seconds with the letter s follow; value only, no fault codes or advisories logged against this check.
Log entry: 13h32
